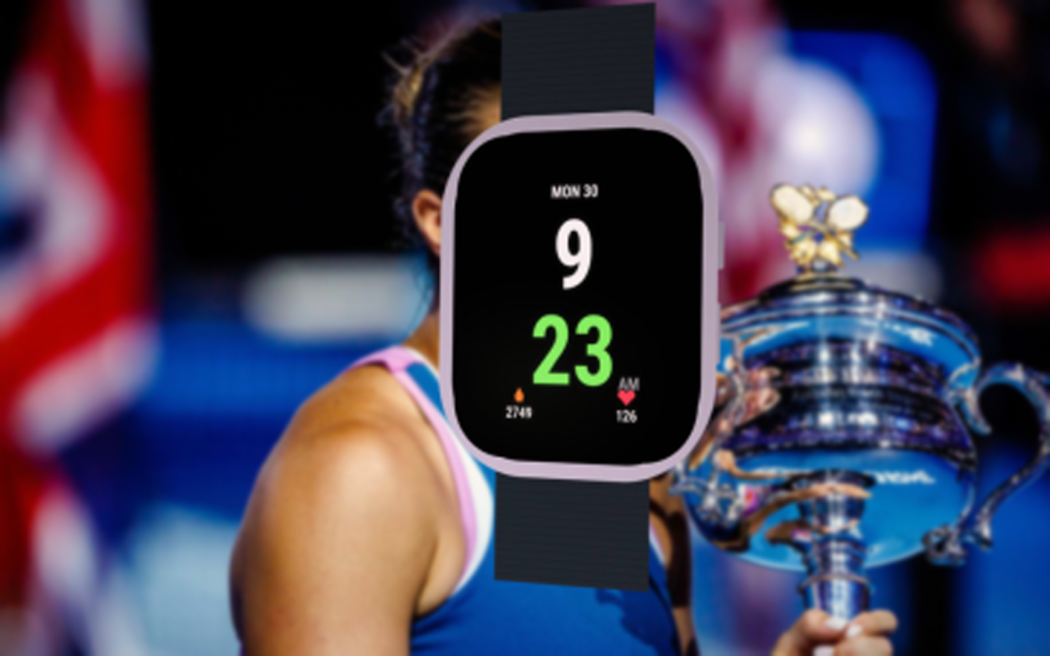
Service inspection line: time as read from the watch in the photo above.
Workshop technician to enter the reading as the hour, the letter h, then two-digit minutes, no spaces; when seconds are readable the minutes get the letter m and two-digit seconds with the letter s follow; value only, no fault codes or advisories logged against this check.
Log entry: 9h23
